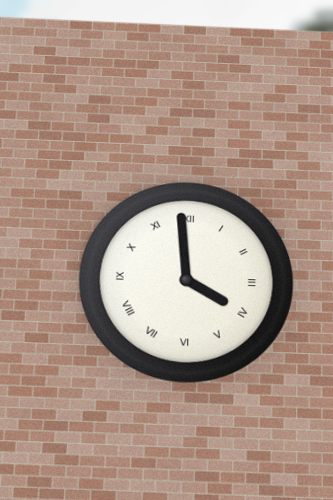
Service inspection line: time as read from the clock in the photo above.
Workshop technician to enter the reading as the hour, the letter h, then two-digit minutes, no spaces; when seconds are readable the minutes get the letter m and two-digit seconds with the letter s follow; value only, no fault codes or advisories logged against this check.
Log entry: 3h59
